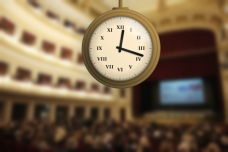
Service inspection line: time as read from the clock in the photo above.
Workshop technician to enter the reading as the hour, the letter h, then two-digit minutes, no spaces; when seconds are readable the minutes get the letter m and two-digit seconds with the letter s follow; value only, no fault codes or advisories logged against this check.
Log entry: 12h18
